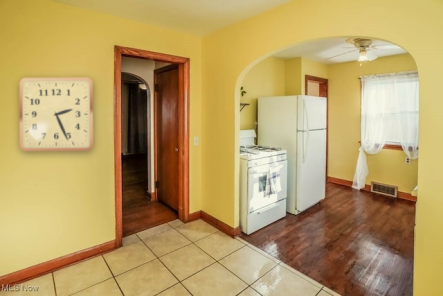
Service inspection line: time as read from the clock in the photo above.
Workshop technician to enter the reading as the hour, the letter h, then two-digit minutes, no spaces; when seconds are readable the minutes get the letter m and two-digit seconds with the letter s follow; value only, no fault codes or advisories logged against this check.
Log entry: 2h26
